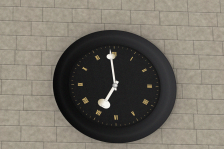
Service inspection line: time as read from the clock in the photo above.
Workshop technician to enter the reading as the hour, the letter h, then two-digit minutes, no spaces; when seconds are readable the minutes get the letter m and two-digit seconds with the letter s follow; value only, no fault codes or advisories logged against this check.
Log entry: 6h59
